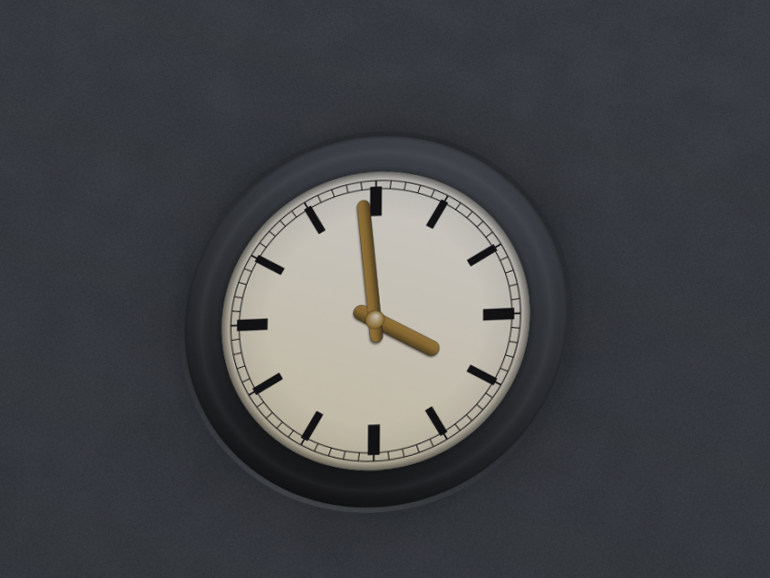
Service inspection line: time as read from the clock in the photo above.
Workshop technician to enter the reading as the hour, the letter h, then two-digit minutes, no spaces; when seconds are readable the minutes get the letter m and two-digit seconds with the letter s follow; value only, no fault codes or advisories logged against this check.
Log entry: 3h59
